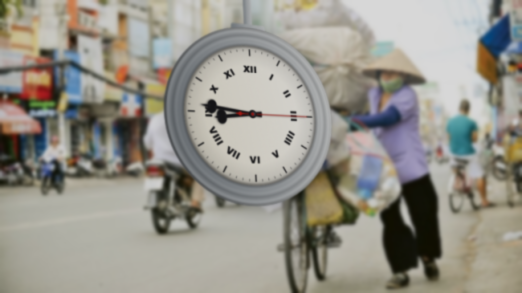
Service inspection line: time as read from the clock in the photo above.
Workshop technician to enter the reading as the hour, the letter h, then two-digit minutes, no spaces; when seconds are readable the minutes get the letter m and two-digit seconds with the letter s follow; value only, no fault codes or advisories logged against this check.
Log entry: 8h46m15s
